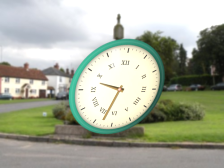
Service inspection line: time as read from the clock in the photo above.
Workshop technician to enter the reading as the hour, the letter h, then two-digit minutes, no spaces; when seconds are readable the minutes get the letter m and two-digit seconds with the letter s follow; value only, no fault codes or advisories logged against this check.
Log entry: 9h33
